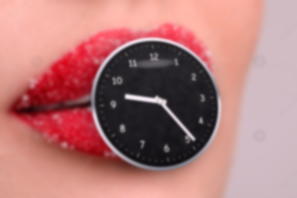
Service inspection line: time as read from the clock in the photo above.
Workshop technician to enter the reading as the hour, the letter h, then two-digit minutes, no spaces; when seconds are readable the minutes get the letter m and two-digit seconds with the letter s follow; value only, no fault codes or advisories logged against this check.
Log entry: 9h24
